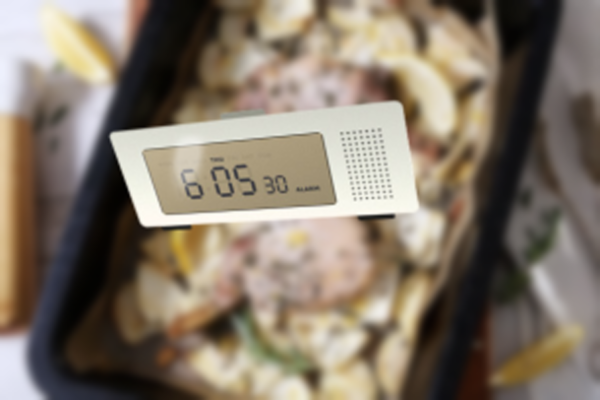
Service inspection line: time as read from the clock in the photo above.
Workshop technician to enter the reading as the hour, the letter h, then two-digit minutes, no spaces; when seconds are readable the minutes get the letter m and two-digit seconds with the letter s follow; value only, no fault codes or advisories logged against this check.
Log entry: 6h05m30s
